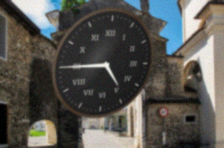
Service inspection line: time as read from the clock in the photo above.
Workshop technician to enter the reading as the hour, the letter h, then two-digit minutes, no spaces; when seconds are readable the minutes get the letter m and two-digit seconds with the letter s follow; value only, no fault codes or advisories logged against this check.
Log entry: 4h45
